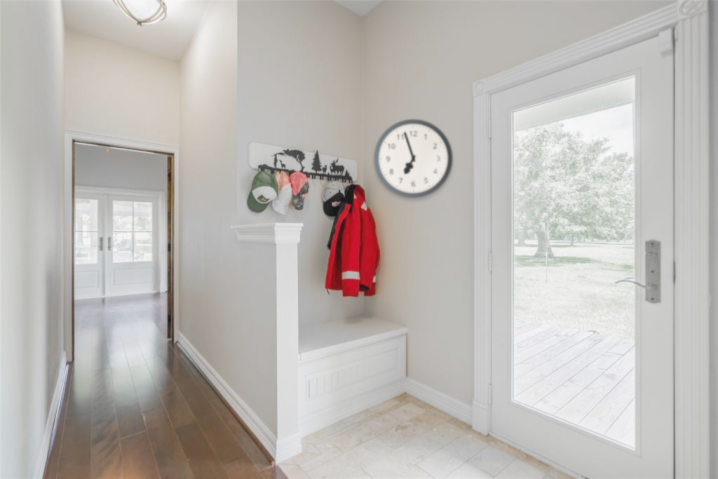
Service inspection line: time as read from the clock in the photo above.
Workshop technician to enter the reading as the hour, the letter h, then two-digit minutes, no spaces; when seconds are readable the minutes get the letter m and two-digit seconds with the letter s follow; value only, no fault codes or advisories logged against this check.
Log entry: 6h57
